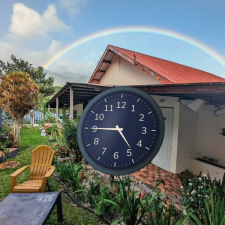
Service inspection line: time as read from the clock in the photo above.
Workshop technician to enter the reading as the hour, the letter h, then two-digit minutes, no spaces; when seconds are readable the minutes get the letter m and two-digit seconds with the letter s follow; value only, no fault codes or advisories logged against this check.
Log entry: 4h45
